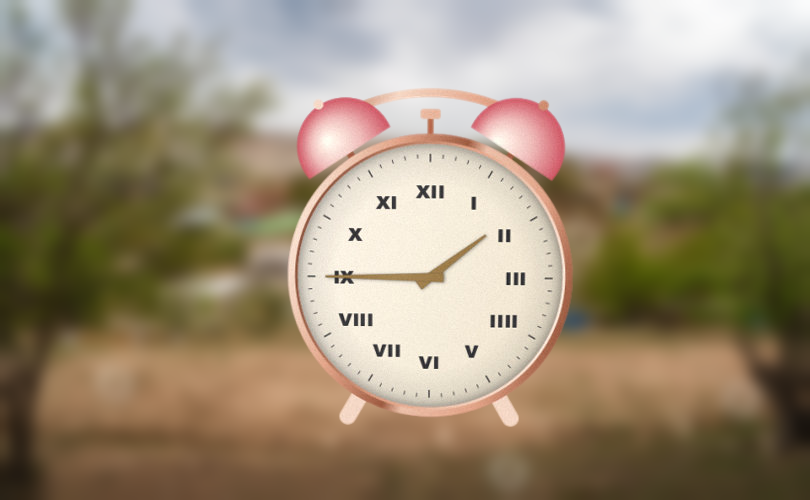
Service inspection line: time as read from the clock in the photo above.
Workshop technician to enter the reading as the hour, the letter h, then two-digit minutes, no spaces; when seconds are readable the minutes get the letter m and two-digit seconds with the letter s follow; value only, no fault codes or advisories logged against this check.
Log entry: 1h45
